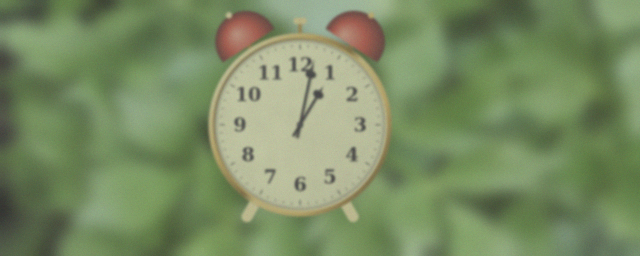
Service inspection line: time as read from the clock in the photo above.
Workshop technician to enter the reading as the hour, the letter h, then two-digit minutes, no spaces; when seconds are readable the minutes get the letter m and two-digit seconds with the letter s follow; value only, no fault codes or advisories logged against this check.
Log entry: 1h02
